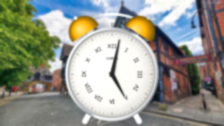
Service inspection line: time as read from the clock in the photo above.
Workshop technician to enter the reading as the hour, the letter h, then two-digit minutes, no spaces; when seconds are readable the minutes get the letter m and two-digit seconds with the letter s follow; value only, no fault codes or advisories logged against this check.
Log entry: 5h02
